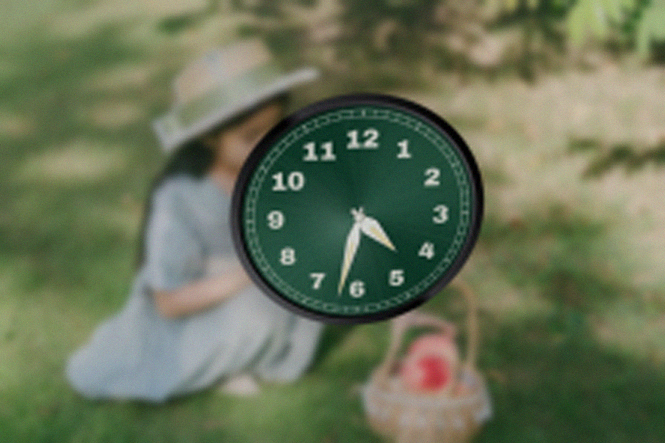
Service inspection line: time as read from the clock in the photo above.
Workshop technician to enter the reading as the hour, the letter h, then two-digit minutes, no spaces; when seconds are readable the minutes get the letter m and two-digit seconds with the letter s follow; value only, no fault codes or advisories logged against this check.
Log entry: 4h32
